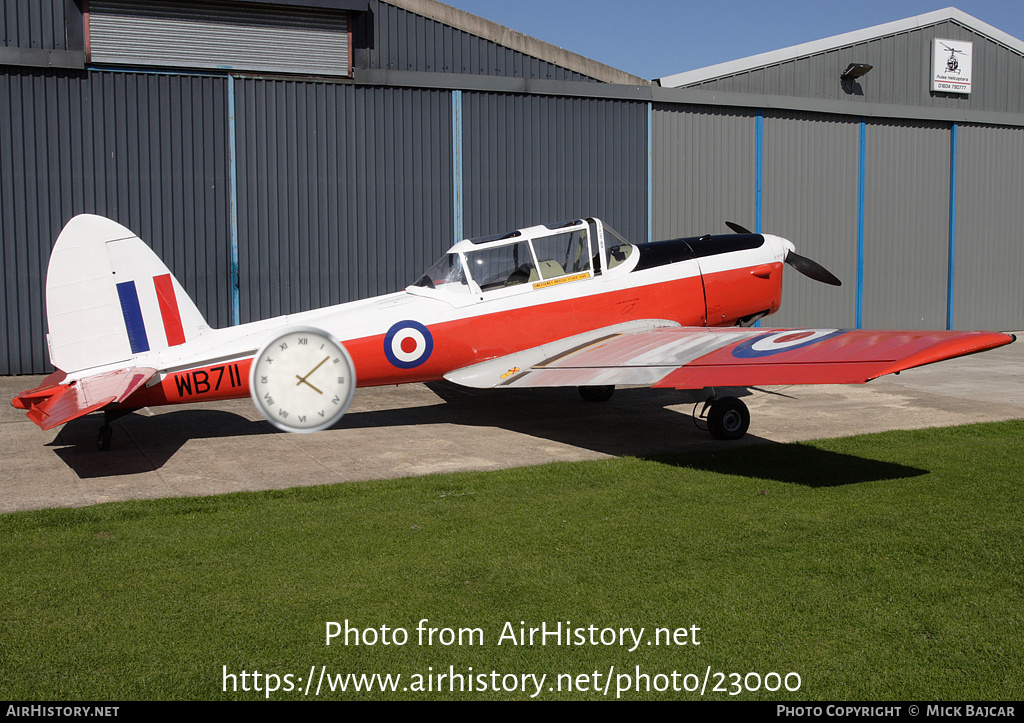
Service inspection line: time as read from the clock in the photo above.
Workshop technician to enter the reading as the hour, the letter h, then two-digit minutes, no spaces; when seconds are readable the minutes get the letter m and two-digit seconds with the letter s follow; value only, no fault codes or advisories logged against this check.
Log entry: 4h08
